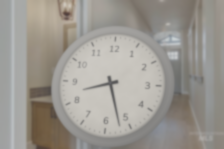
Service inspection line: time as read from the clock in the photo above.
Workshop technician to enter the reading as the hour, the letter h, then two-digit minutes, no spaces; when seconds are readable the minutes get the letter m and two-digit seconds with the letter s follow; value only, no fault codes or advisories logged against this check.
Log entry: 8h27
